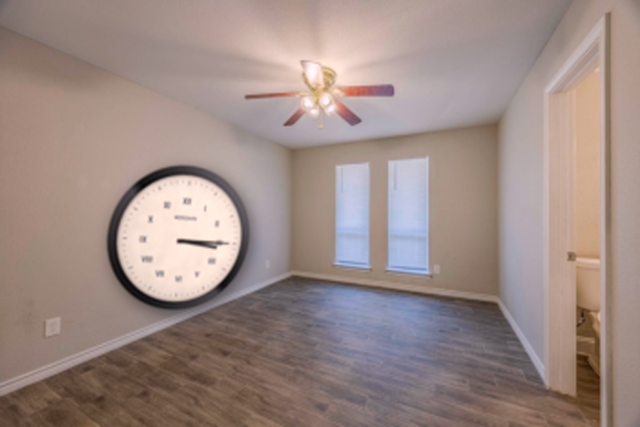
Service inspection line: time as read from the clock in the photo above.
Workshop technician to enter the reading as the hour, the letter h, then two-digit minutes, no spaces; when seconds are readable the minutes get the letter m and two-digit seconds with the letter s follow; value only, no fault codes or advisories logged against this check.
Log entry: 3h15
